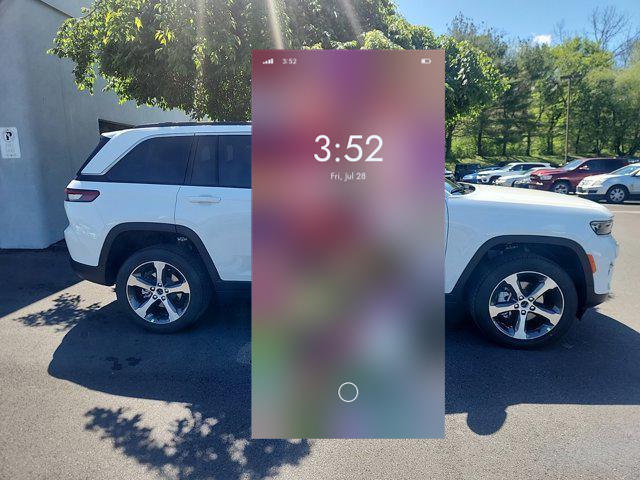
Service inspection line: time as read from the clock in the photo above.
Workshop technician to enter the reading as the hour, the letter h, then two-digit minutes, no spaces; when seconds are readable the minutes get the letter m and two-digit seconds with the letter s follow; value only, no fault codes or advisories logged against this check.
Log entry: 3h52
